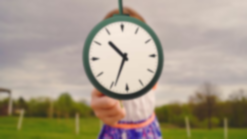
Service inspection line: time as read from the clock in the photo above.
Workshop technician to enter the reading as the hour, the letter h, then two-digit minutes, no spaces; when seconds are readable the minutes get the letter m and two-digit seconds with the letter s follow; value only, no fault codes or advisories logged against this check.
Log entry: 10h34
